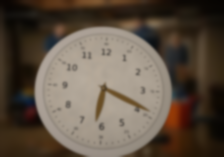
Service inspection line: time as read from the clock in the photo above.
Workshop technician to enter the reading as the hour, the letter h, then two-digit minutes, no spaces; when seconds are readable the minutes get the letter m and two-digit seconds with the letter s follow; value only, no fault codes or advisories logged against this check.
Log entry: 6h19
